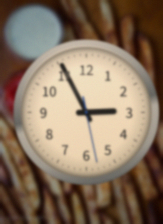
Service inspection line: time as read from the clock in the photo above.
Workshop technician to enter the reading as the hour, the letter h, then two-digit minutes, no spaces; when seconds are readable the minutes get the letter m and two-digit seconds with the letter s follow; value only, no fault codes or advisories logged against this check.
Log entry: 2h55m28s
